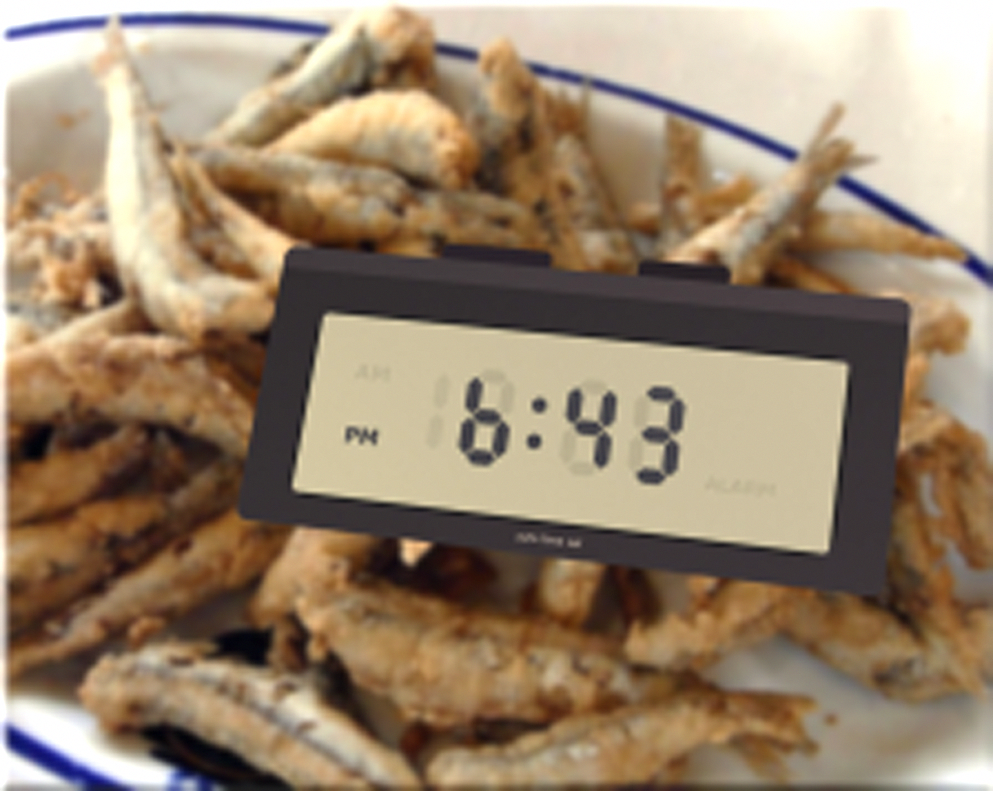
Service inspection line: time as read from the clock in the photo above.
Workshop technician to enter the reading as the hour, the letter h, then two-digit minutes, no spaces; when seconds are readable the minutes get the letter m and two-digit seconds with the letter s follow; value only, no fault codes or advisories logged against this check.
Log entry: 6h43
